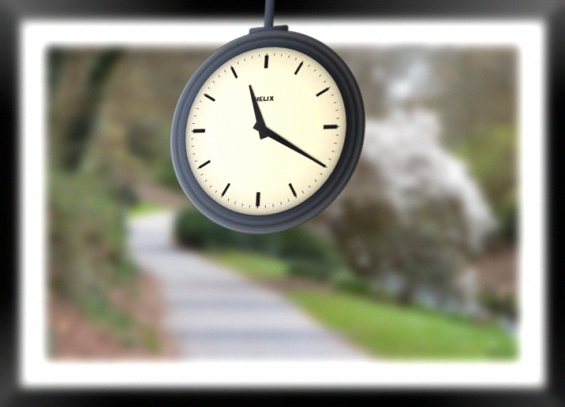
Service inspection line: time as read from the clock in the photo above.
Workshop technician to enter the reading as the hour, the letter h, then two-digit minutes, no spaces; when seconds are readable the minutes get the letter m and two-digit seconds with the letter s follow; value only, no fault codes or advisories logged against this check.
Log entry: 11h20
